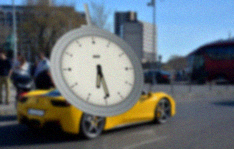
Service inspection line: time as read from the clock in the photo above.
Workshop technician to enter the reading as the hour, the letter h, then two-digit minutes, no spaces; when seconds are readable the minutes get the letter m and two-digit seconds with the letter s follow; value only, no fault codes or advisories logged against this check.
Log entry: 6h29
